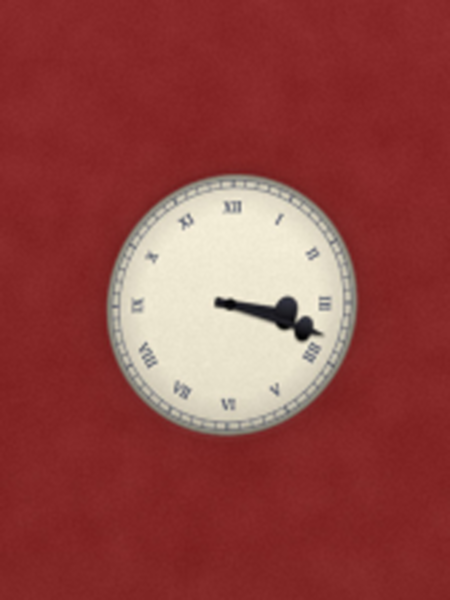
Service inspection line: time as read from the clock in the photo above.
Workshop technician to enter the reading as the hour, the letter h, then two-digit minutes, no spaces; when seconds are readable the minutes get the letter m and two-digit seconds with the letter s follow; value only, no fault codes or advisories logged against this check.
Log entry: 3h18
